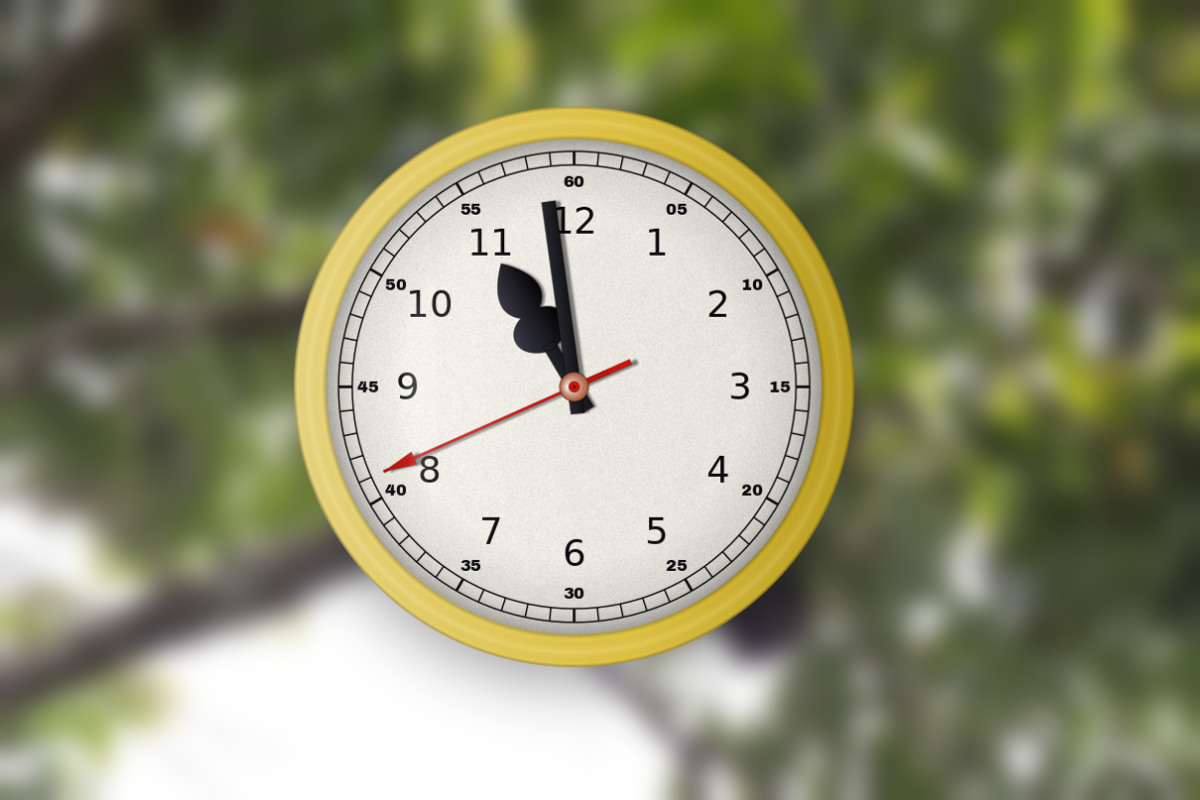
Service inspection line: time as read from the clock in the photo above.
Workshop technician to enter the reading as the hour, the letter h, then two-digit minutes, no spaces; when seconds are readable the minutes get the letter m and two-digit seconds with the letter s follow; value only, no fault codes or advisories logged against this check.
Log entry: 10h58m41s
